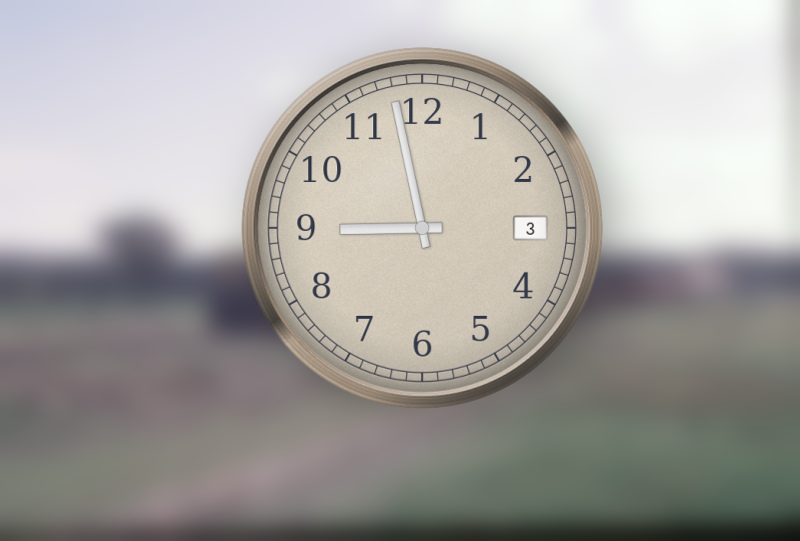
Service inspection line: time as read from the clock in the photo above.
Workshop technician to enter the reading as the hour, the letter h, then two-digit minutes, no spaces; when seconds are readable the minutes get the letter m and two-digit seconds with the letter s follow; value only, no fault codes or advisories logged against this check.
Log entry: 8h58
